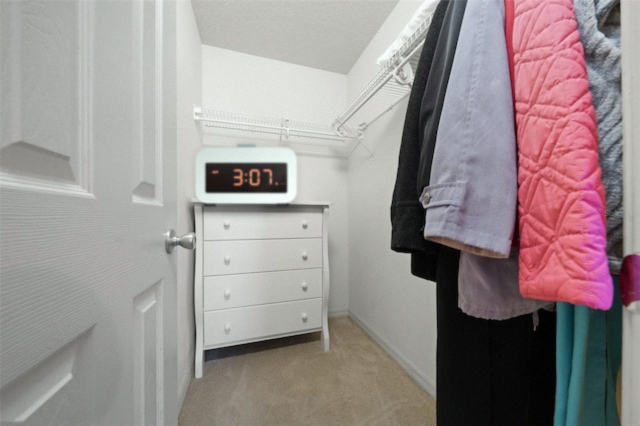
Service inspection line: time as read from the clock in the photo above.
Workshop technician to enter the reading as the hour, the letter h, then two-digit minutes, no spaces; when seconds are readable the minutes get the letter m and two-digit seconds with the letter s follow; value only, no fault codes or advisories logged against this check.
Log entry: 3h07
